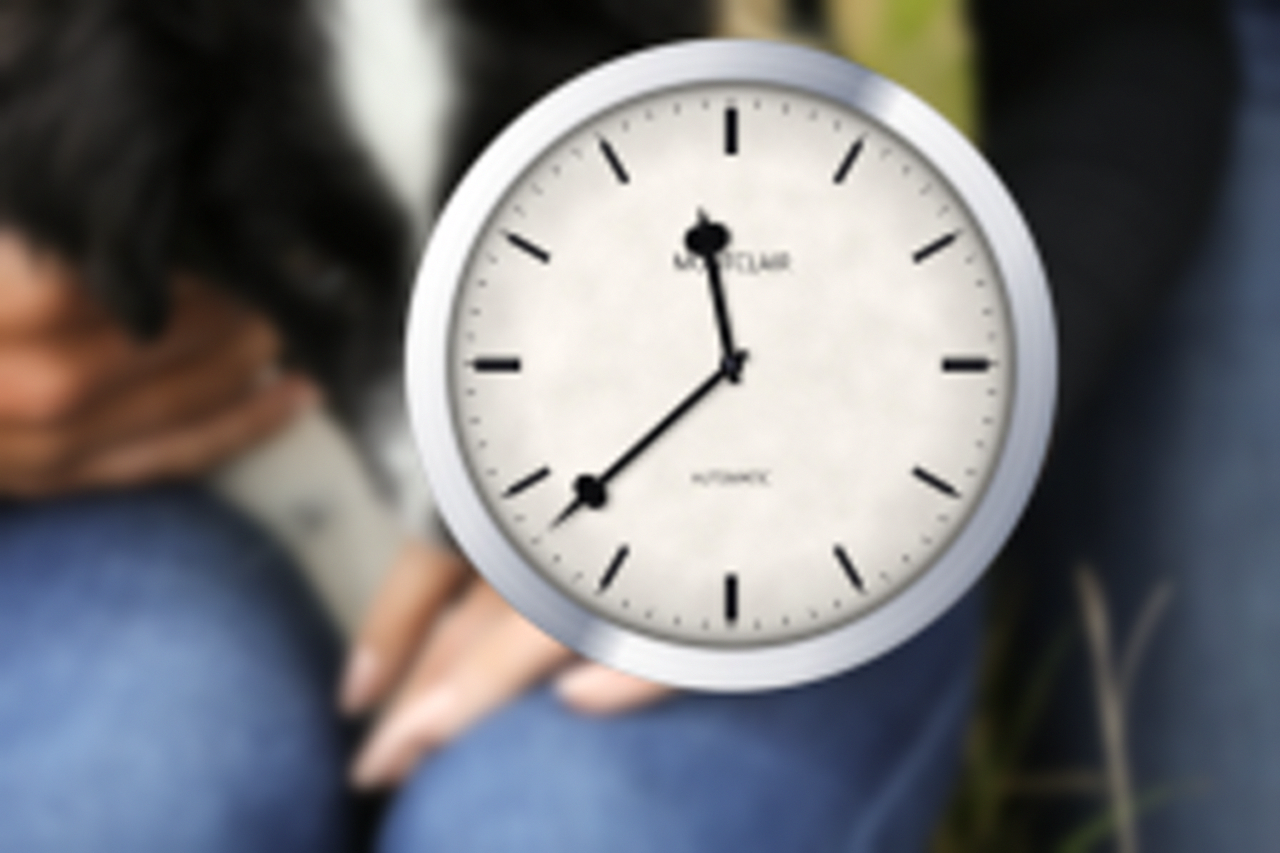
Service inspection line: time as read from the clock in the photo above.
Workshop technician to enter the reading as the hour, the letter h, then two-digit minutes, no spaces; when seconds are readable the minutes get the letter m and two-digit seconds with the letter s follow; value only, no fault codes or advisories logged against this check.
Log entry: 11h38
